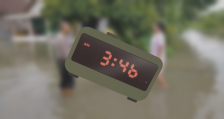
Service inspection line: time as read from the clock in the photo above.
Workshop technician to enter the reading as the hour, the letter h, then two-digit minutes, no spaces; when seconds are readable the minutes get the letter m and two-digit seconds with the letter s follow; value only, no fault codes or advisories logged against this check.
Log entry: 3h46
